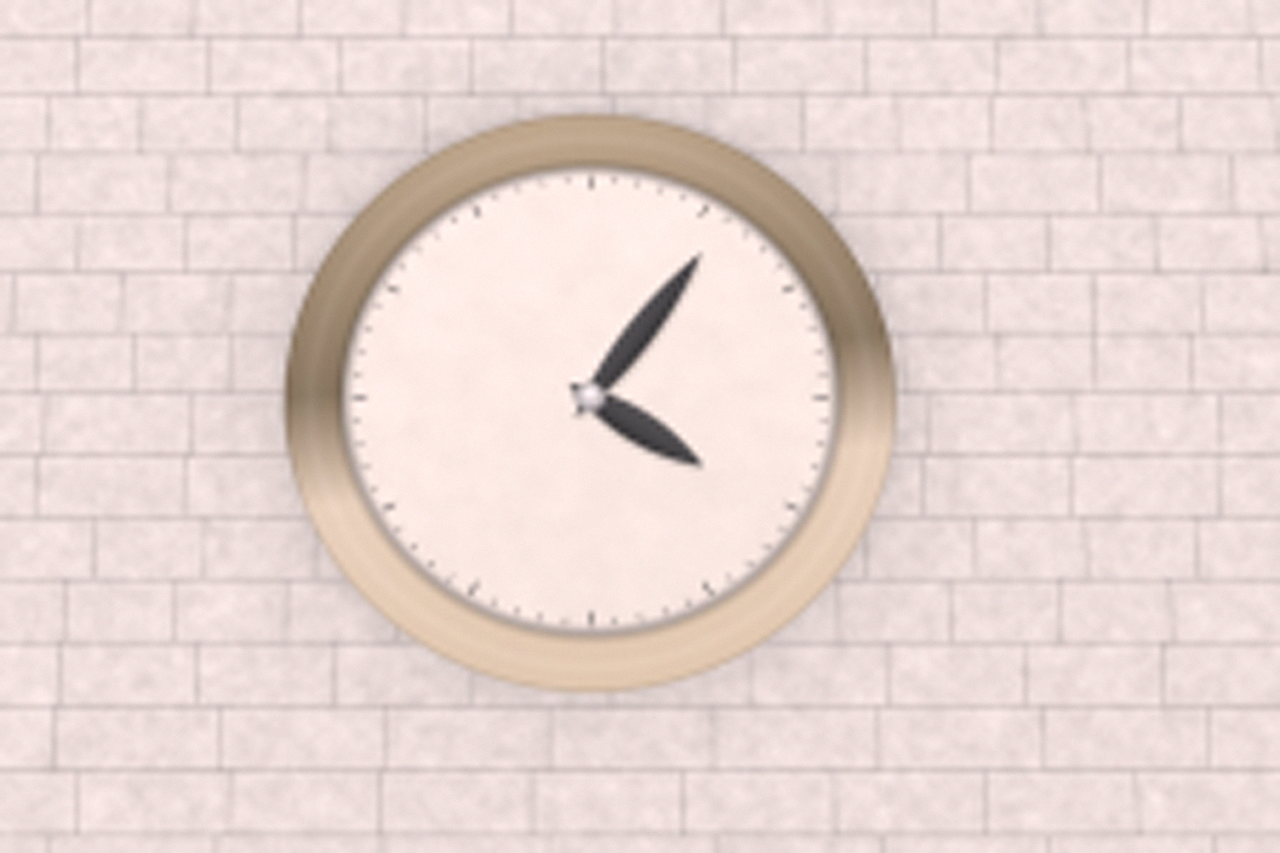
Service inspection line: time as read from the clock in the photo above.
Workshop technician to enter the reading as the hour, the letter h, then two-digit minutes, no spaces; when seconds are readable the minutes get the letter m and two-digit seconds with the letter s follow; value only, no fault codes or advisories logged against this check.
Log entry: 4h06
